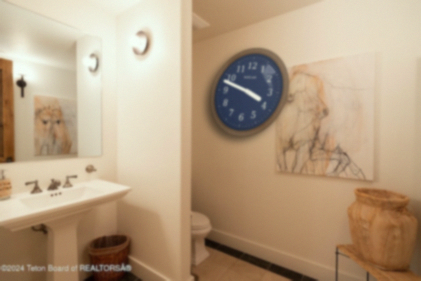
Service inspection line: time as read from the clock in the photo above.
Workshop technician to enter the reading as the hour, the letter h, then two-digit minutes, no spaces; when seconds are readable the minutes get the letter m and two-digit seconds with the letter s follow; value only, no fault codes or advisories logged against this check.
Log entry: 3h48
